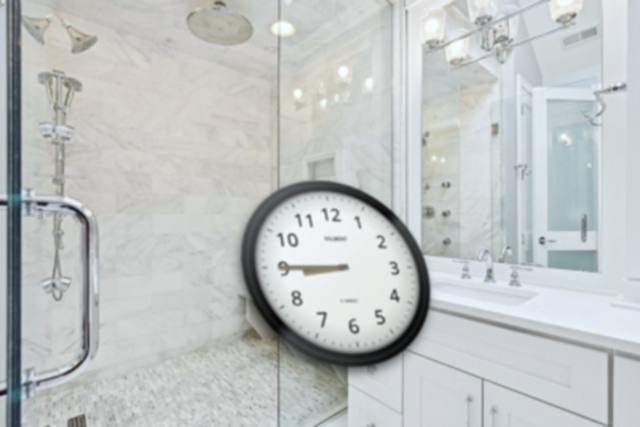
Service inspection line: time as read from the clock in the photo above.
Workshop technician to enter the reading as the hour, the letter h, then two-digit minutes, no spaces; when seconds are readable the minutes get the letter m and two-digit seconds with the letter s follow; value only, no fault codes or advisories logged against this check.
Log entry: 8h45
